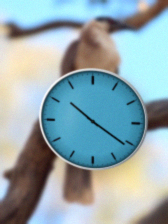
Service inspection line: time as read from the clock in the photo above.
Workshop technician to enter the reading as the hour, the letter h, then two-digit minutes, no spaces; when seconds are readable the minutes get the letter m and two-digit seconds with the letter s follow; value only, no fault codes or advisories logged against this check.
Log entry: 10h21
